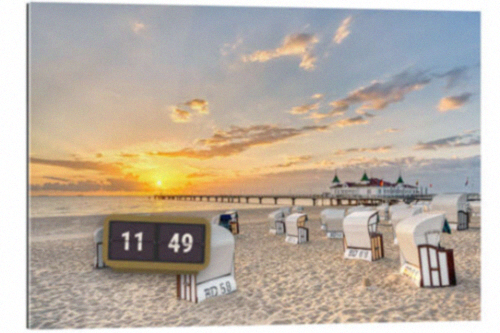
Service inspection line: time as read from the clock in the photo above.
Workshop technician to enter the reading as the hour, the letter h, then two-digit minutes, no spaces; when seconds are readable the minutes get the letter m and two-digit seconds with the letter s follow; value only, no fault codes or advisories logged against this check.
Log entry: 11h49
